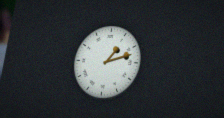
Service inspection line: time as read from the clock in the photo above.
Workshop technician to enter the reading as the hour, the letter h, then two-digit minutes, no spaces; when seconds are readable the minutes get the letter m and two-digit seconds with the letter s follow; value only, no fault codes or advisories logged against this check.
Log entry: 1h12
